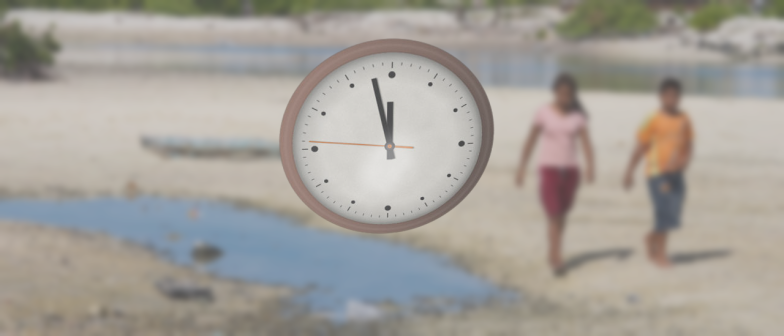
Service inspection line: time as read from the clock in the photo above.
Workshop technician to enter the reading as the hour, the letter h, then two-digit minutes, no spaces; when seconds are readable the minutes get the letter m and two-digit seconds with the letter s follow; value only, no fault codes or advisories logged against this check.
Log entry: 11h57m46s
